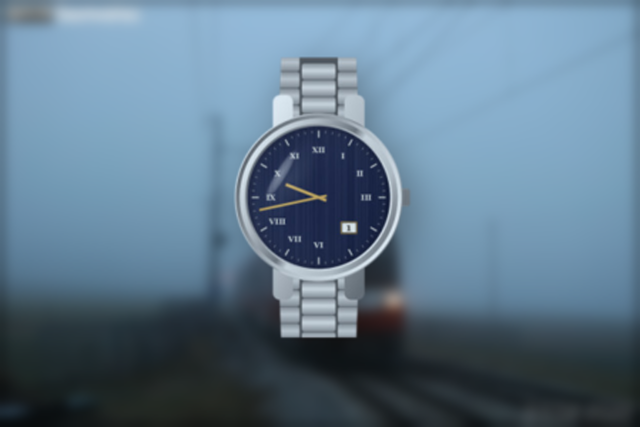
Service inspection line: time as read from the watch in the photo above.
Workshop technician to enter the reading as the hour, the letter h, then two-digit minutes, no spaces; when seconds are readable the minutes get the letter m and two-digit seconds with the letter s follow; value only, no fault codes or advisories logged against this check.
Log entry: 9h43
